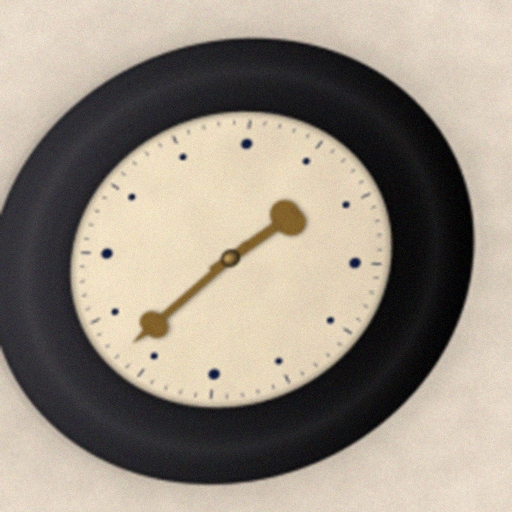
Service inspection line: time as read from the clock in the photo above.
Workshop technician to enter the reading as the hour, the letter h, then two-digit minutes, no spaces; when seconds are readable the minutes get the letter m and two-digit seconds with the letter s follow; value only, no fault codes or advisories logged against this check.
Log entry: 1h37
